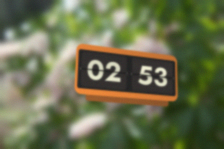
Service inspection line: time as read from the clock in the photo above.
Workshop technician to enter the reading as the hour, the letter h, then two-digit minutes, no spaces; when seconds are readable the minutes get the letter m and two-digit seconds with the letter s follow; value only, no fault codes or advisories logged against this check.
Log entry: 2h53
